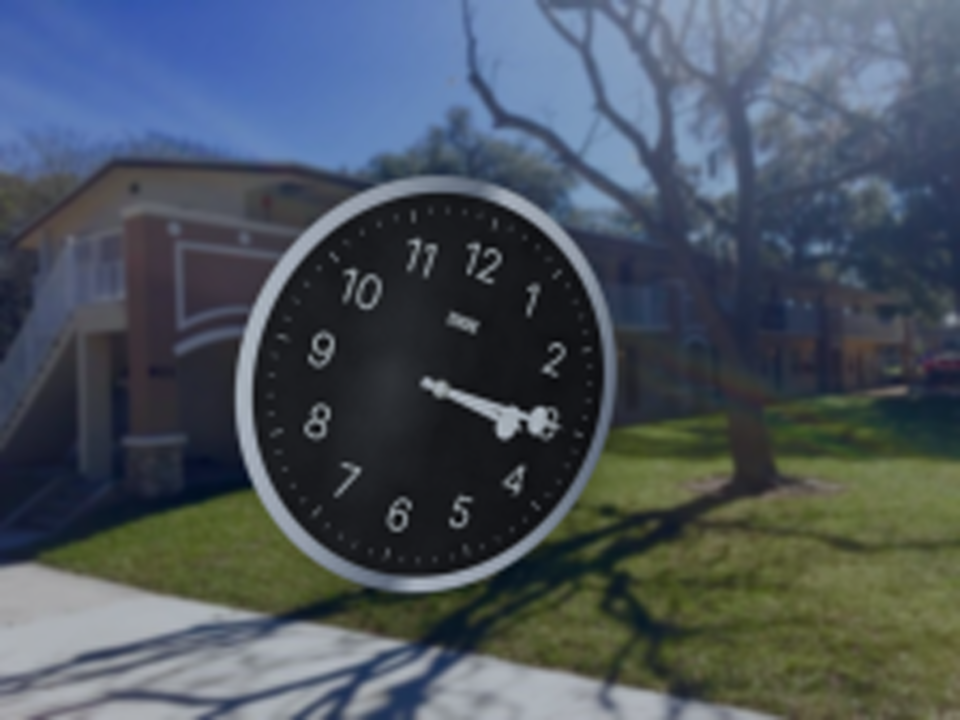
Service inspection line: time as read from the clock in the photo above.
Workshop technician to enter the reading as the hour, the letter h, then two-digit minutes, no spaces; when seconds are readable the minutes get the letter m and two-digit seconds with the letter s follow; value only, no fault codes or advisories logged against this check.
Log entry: 3h15
